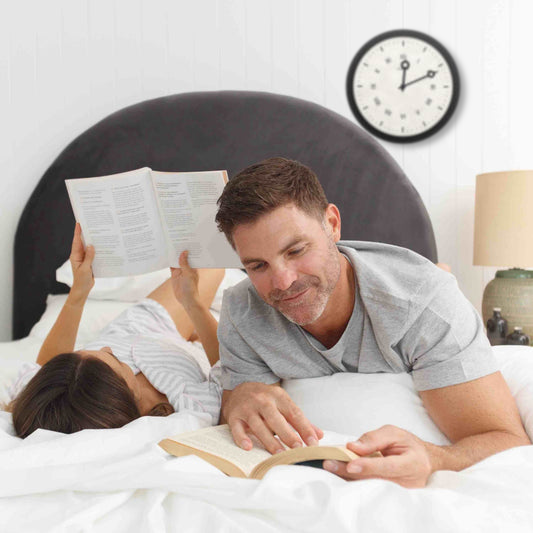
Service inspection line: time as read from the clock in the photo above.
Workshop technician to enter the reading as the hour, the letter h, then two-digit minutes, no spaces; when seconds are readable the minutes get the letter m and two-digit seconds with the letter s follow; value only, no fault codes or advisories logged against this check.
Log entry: 12h11
